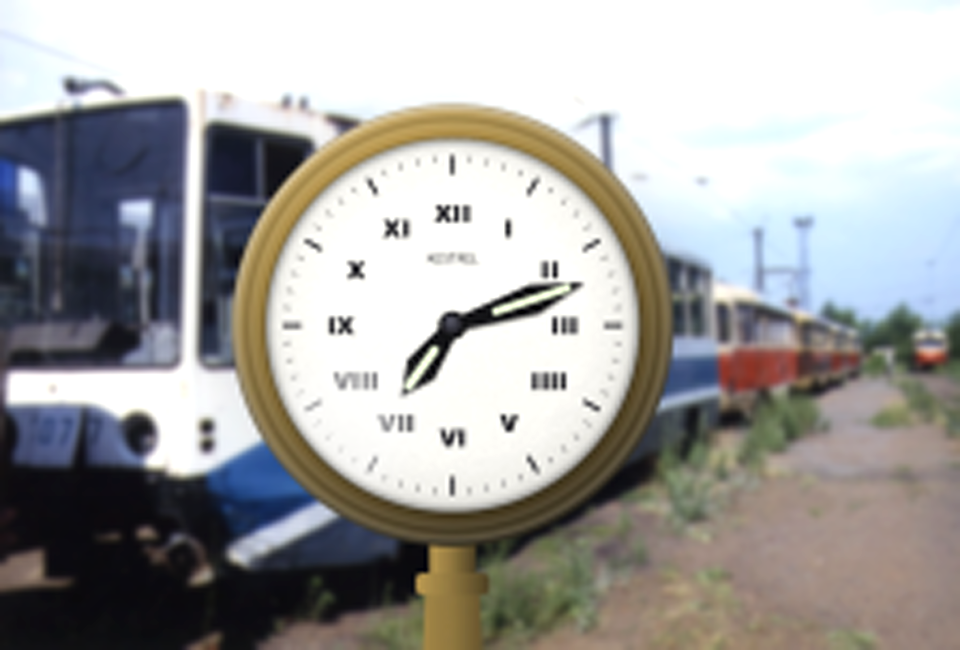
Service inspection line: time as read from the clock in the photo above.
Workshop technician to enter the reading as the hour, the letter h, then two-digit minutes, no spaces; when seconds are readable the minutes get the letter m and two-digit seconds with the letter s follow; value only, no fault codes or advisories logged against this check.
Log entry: 7h12
